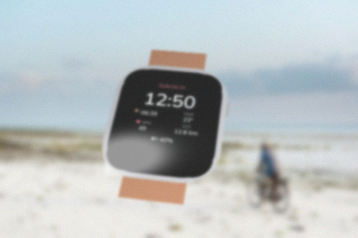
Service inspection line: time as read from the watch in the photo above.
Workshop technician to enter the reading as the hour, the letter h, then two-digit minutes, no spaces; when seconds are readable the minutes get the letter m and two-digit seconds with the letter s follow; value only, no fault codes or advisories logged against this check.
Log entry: 12h50
